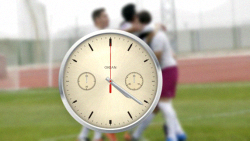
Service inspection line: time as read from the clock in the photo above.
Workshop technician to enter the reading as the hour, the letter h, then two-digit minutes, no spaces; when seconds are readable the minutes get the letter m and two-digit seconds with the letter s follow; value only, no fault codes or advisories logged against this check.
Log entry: 4h21
